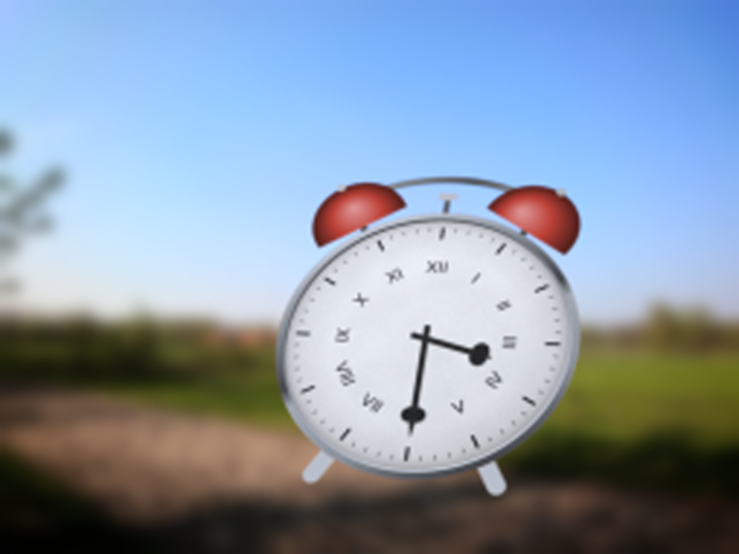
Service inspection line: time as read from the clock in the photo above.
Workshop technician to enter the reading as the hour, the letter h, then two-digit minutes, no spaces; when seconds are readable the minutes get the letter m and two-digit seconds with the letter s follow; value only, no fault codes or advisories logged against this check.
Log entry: 3h30
